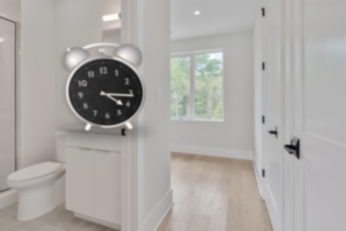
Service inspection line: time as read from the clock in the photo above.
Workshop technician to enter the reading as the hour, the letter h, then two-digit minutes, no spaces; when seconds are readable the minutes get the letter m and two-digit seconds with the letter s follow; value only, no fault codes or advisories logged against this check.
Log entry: 4h16
